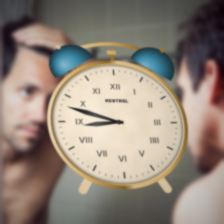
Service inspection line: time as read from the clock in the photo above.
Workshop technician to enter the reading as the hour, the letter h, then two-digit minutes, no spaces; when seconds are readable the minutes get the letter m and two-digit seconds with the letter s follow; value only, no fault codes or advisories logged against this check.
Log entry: 8h48
